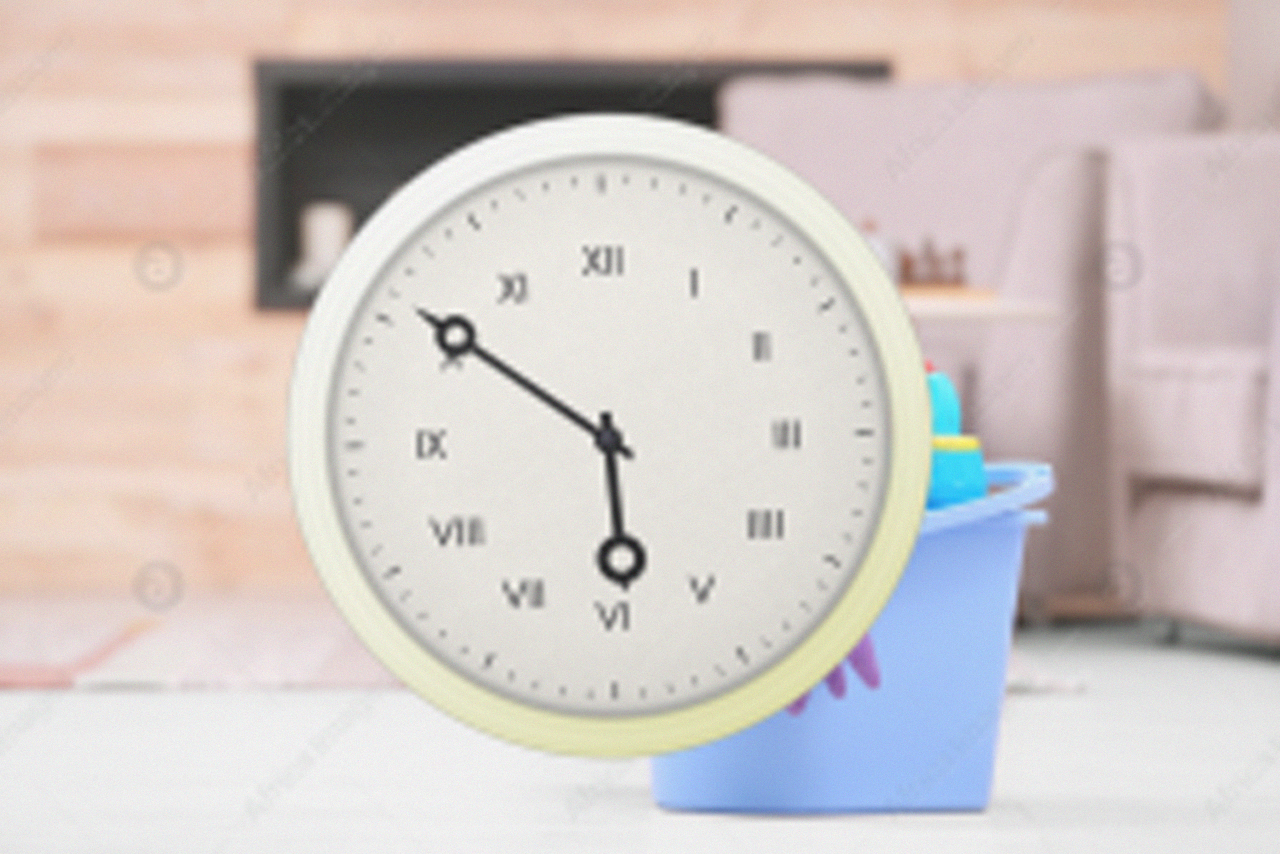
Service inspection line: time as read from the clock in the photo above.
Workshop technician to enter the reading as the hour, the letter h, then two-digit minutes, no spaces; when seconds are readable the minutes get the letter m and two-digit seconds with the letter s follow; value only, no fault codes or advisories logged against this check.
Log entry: 5h51
